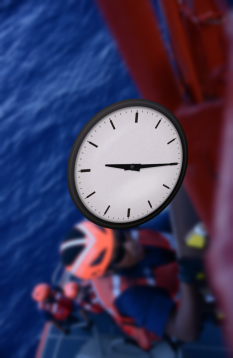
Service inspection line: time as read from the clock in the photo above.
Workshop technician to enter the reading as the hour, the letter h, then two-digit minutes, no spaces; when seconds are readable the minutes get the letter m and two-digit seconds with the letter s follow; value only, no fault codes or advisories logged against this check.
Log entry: 9h15
